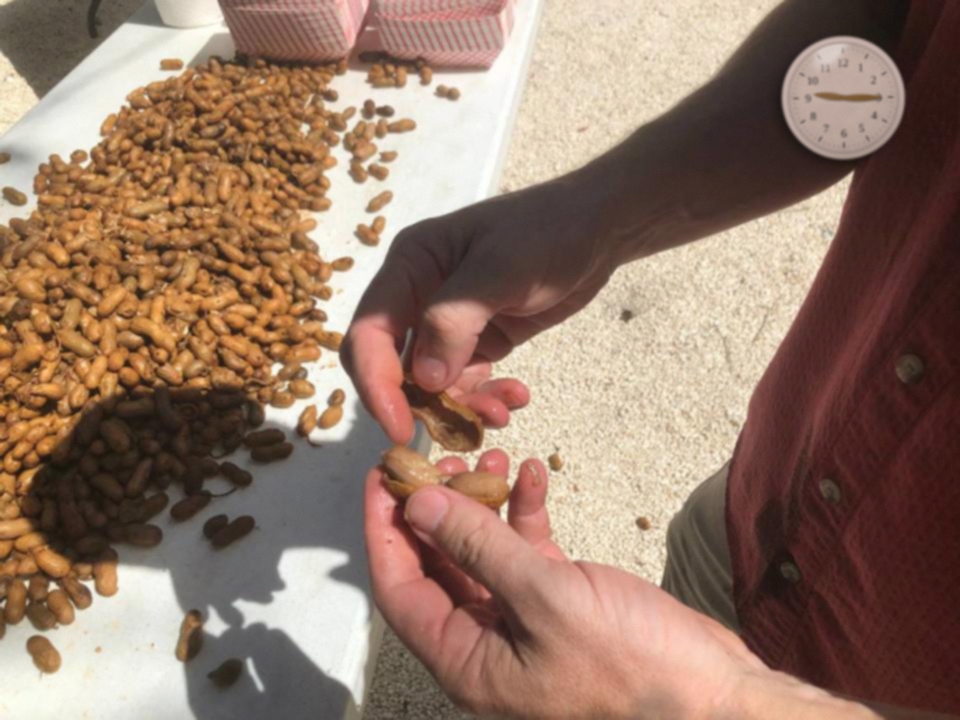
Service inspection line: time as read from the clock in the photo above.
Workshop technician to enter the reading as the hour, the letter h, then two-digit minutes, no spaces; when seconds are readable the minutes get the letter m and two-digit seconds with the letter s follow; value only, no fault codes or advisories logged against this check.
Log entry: 9h15
